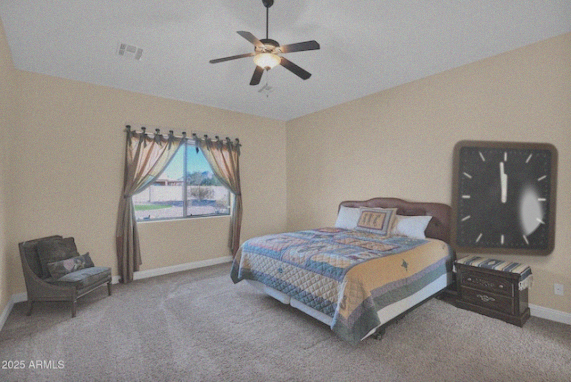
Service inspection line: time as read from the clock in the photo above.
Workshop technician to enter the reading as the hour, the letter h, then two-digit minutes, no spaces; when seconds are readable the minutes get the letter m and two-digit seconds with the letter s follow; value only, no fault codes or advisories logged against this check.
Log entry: 11h59
